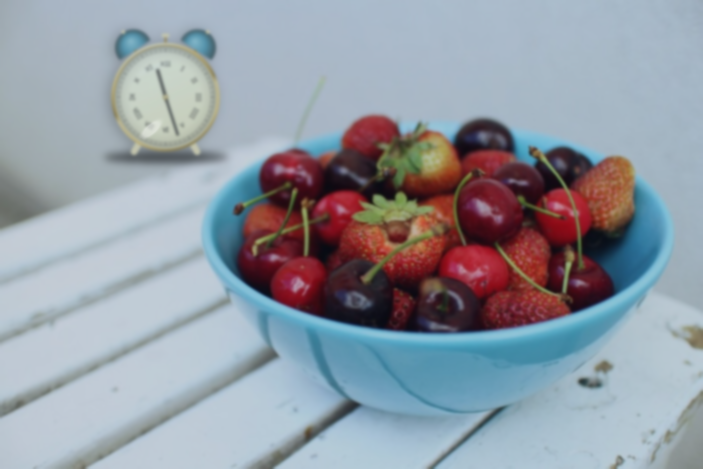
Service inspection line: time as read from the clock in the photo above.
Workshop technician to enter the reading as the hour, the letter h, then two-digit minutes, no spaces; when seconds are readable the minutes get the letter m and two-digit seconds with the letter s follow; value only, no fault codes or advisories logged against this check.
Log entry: 11h27
